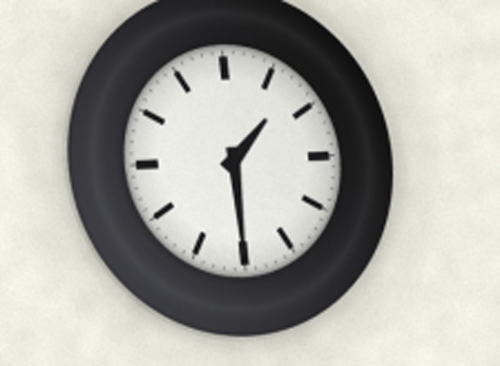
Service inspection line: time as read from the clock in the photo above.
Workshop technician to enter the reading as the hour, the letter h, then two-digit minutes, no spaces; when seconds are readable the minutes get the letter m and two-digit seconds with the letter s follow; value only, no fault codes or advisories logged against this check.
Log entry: 1h30
